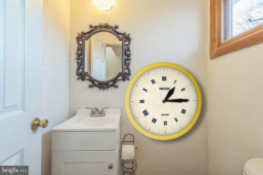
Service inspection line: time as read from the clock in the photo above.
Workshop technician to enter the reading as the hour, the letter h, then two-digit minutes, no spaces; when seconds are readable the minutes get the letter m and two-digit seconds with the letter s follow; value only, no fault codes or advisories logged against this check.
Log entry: 1h15
